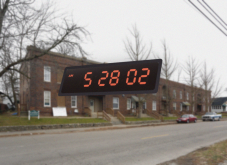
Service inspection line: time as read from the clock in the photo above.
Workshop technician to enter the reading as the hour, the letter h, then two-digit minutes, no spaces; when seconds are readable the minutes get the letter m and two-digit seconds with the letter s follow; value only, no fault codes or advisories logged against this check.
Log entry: 5h28m02s
